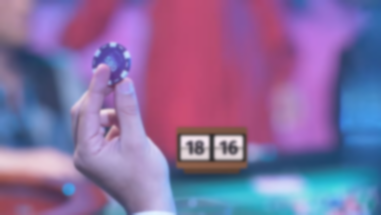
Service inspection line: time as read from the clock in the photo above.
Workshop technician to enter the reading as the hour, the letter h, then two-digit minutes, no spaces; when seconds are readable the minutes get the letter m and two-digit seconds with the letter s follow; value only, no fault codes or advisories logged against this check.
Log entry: 18h16
